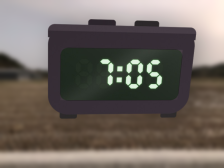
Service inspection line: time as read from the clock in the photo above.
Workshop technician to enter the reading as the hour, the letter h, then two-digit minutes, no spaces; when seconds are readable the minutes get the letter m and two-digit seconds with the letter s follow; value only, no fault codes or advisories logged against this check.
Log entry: 7h05
